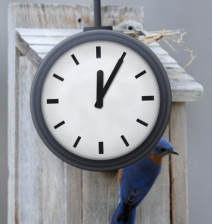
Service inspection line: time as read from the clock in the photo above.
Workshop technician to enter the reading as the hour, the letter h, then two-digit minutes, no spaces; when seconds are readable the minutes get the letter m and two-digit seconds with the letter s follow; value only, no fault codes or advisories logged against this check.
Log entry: 12h05
